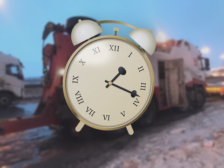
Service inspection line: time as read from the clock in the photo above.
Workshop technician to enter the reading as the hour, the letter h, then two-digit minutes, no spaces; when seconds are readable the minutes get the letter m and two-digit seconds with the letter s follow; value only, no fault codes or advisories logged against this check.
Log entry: 1h18
